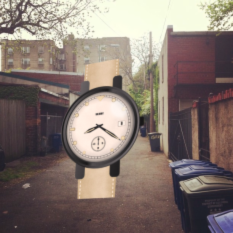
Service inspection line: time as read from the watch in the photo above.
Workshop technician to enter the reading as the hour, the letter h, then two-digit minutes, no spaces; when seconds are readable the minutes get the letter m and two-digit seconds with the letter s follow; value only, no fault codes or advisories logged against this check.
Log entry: 8h21
